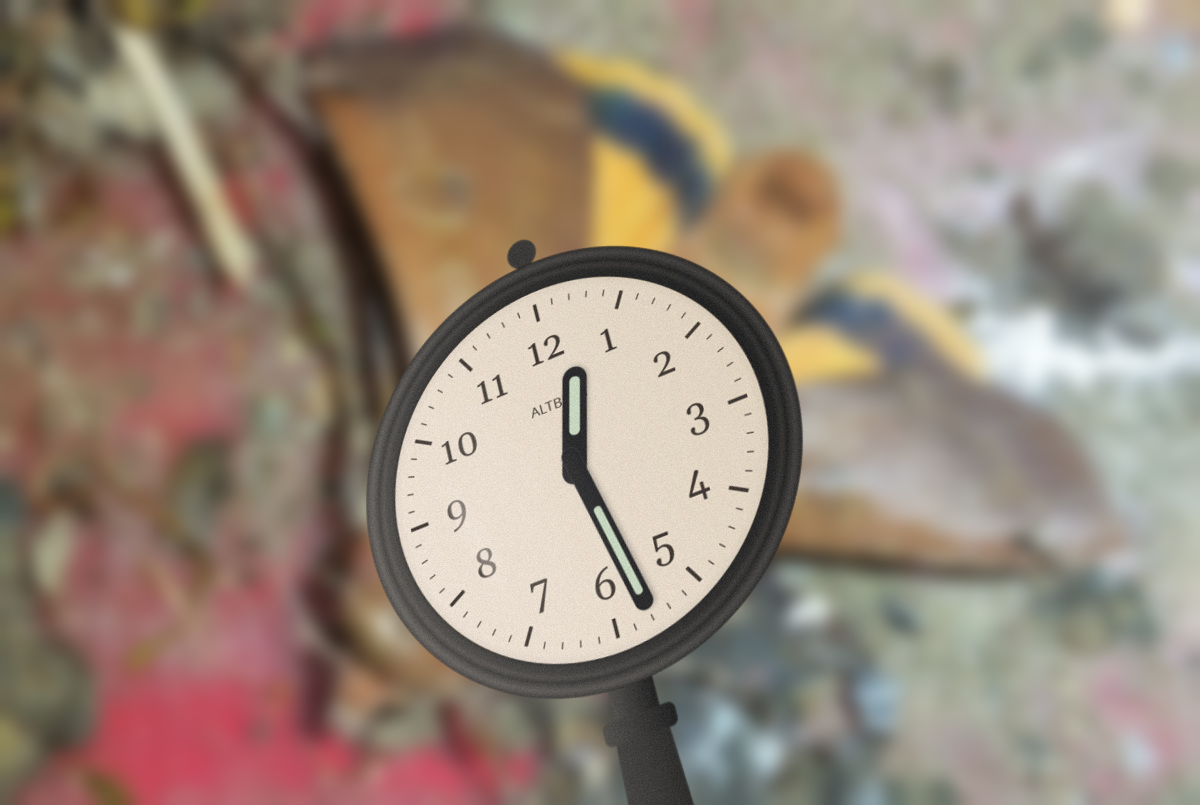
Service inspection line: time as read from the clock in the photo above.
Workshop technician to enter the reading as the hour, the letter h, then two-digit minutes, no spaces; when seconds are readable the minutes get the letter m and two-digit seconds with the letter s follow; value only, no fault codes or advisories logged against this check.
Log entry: 12h28
